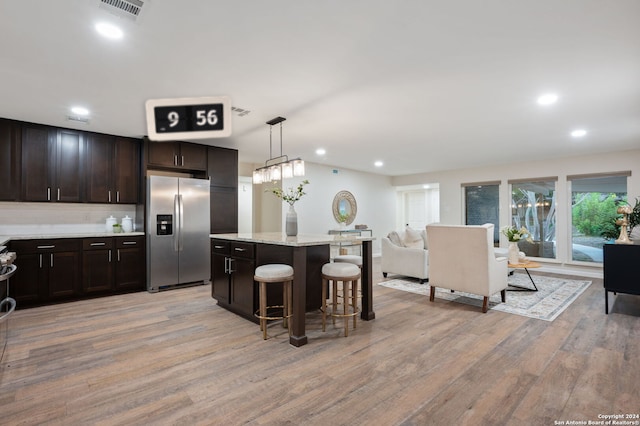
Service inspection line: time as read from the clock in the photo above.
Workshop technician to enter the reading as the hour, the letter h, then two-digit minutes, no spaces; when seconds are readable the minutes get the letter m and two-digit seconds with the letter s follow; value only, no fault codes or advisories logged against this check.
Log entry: 9h56
